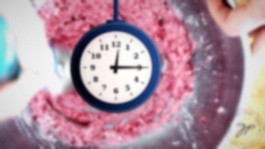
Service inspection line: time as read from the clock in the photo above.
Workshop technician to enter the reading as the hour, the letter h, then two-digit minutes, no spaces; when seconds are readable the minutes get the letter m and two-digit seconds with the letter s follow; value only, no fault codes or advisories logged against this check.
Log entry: 12h15
